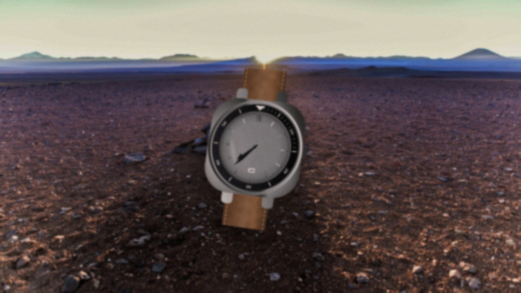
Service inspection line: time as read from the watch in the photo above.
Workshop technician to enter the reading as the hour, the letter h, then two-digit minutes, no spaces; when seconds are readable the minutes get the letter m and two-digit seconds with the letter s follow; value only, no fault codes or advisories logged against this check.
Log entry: 7h37
